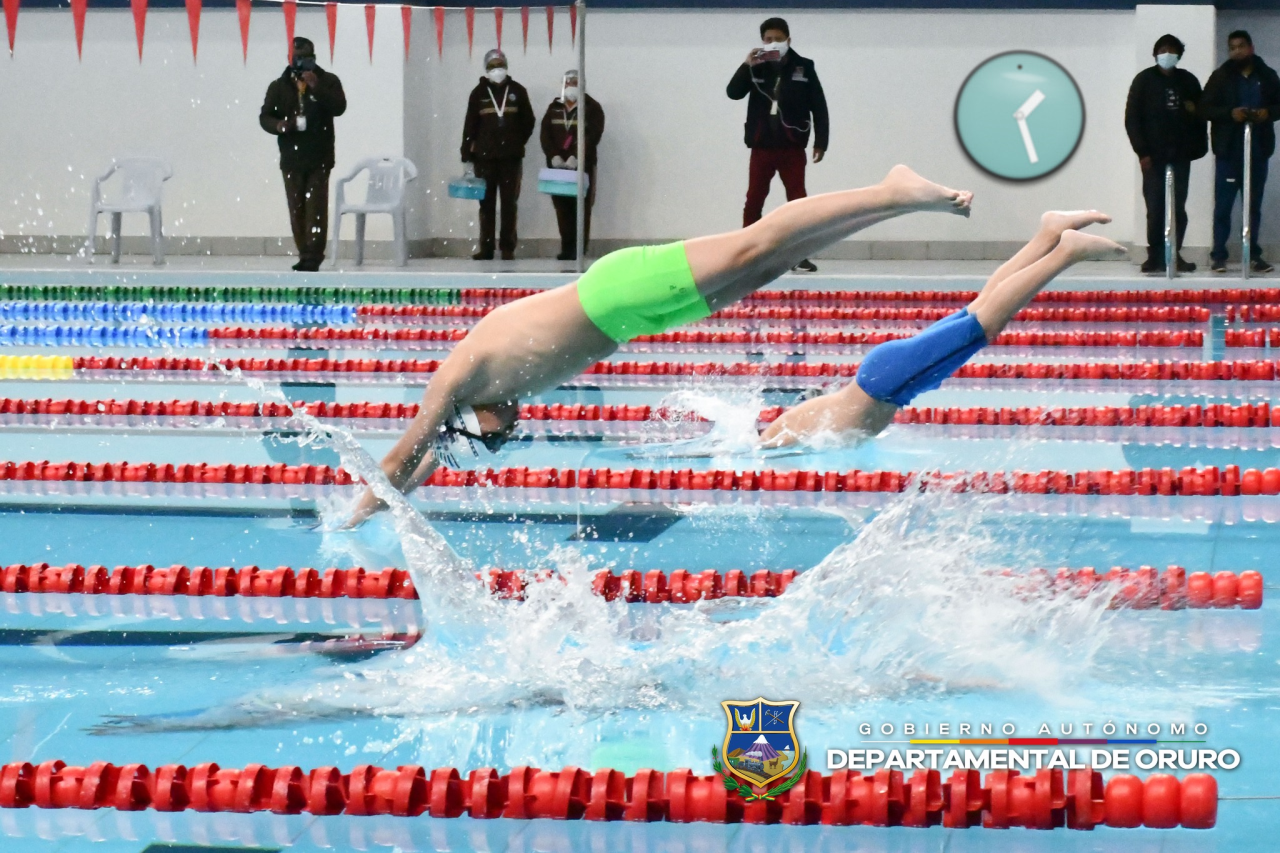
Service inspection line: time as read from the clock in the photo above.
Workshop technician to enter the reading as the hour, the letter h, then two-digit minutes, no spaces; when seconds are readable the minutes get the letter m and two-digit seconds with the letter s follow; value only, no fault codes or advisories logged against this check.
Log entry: 1h27
